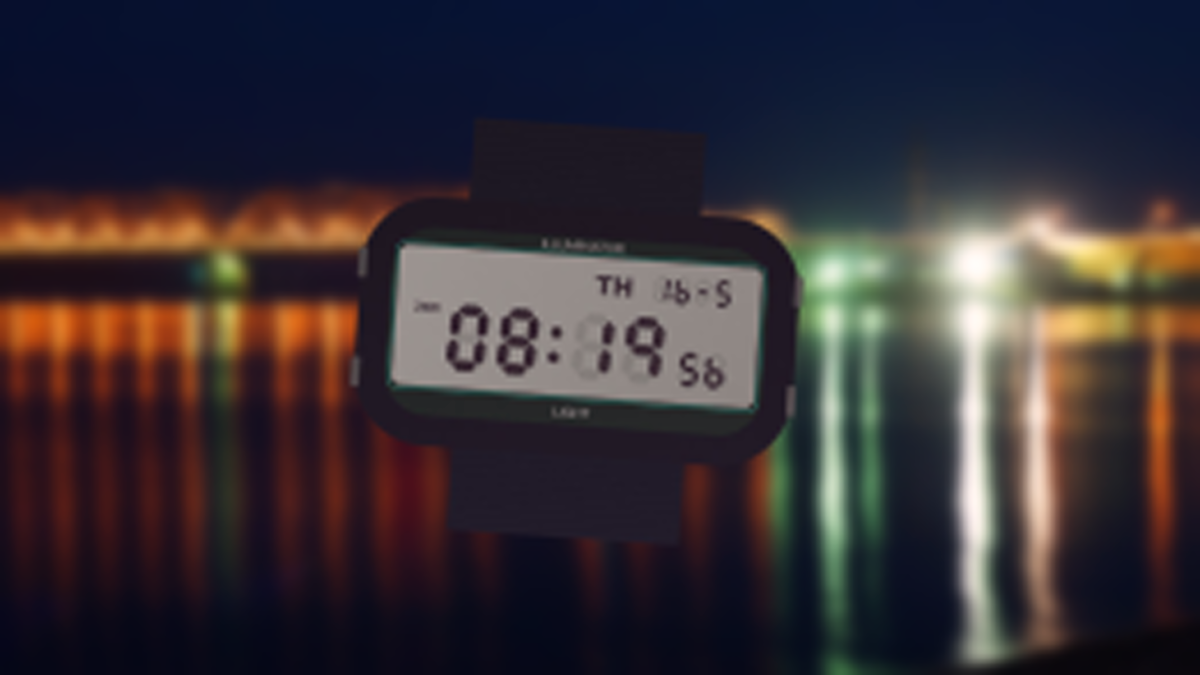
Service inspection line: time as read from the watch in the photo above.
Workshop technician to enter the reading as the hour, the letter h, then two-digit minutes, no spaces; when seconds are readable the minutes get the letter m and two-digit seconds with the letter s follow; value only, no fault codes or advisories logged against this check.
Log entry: 8h19m56s
